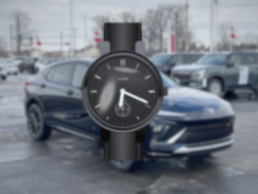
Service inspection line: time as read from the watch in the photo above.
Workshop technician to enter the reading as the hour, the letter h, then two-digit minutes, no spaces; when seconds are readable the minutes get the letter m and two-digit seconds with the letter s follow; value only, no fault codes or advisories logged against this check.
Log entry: 6h19
